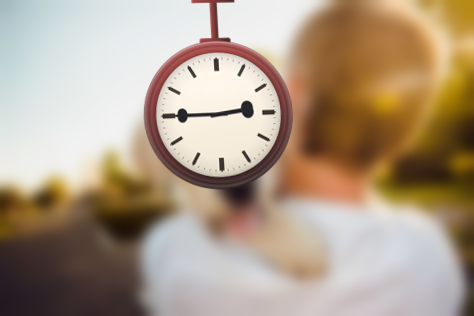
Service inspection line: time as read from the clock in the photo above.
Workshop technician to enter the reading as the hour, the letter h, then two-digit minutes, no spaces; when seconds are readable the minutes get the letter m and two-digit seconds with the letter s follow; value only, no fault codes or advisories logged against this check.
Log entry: 2h45
